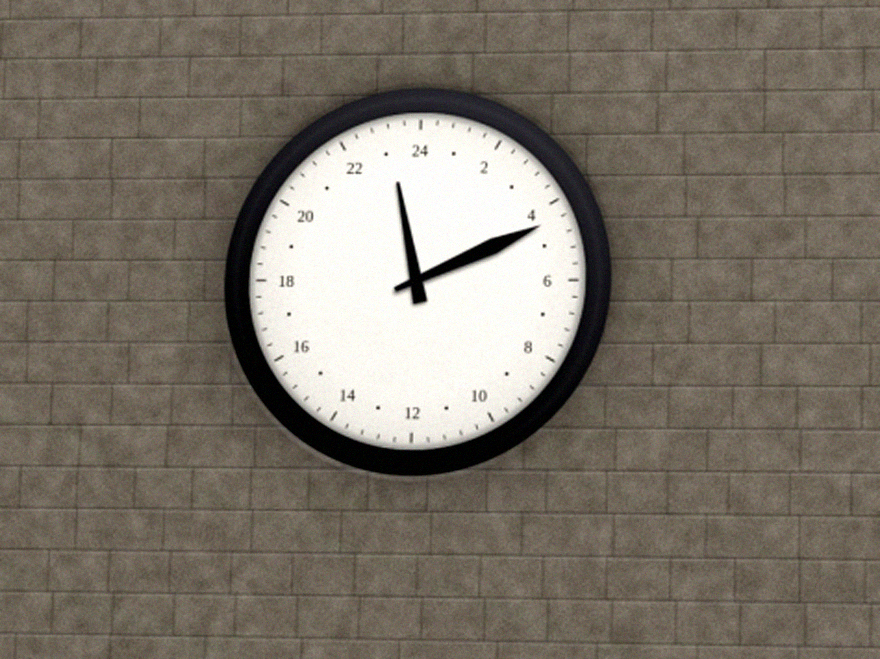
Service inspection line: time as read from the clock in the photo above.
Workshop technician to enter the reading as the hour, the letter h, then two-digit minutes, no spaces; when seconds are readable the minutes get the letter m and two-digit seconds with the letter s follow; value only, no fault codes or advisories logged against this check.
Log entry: 23h11
